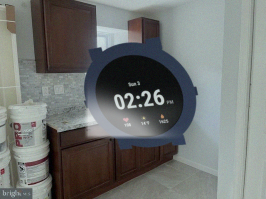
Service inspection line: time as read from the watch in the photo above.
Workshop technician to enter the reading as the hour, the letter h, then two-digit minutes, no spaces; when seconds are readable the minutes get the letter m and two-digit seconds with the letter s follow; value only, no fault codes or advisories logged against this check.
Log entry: 2h26
